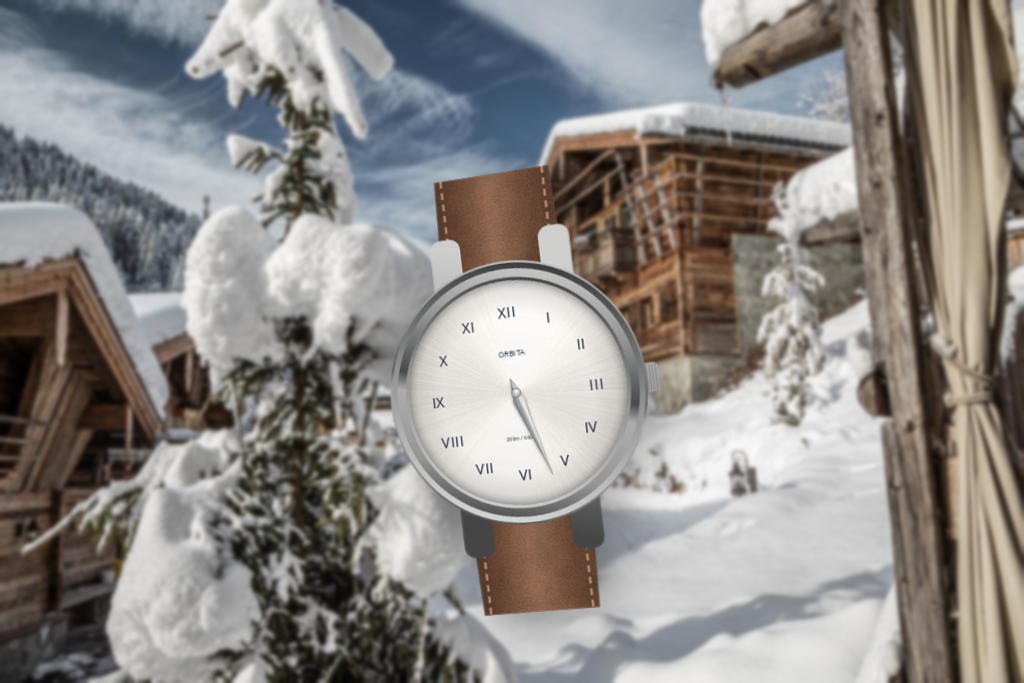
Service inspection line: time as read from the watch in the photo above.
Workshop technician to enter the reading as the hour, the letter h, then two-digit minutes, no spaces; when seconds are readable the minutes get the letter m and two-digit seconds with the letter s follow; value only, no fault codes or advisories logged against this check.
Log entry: 5h27
